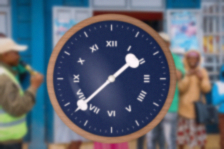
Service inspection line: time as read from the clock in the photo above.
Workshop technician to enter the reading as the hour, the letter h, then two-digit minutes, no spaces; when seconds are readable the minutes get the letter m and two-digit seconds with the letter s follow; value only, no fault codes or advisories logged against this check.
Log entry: 1h38
